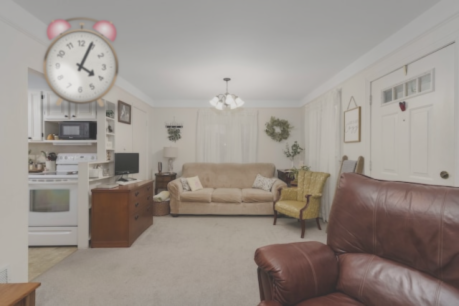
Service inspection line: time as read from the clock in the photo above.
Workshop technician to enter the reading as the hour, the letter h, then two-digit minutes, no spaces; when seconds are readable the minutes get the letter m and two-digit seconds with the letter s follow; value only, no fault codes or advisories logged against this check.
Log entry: 4h04
